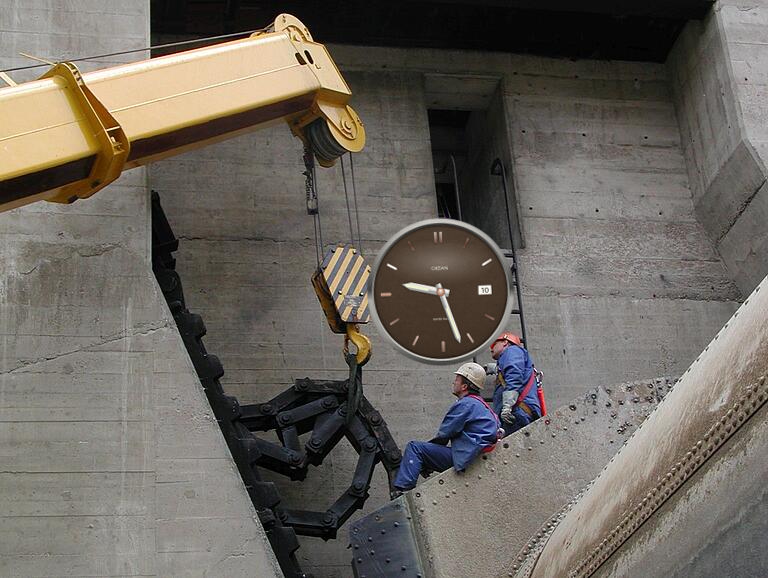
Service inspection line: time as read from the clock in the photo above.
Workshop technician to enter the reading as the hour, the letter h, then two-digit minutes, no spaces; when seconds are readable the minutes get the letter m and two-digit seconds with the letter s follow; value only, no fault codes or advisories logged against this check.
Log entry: 9h27
